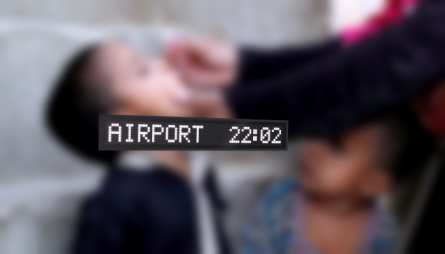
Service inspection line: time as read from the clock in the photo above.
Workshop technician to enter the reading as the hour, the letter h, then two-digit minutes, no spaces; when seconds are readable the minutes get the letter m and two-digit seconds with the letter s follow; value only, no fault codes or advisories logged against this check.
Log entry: 22h02
